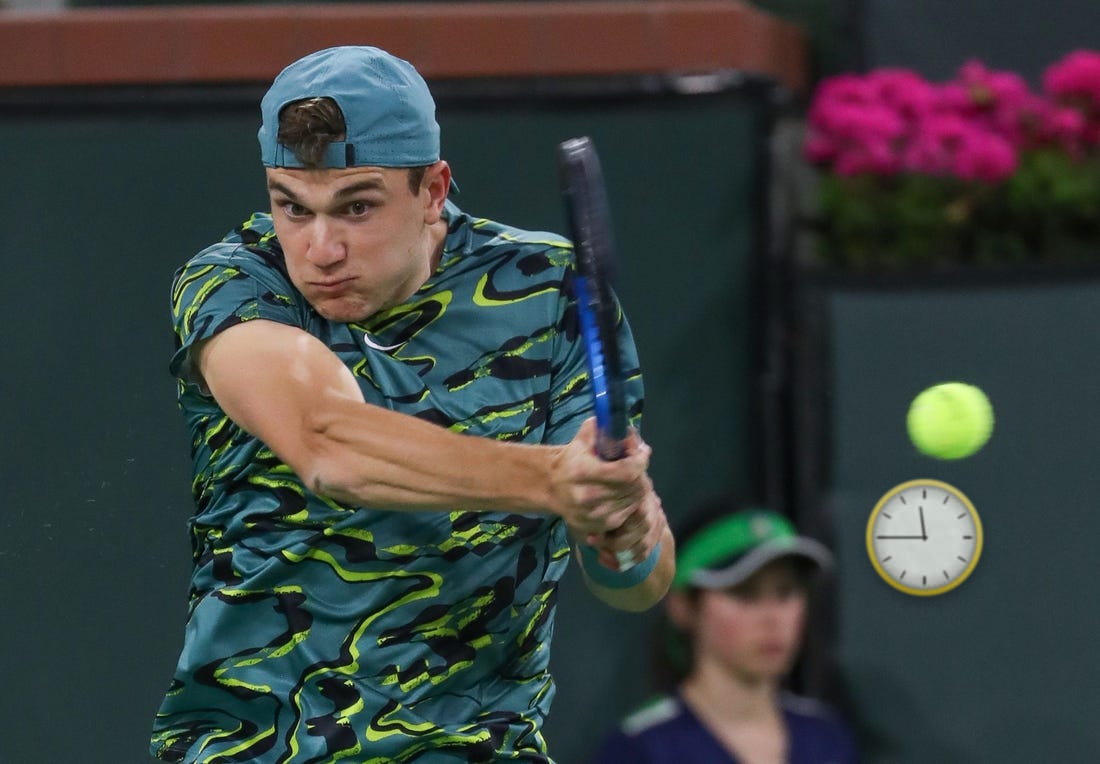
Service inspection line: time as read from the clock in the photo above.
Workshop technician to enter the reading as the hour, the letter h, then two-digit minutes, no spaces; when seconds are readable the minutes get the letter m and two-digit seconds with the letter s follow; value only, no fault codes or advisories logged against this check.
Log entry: 11h45
